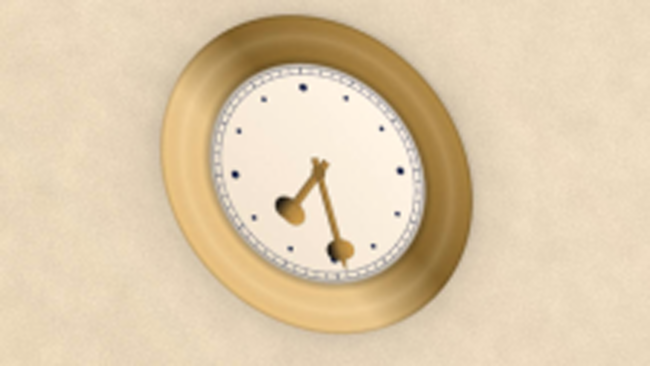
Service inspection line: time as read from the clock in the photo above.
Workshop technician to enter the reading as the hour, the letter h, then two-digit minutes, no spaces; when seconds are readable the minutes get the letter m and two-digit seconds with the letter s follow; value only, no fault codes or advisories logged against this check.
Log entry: 7h29
